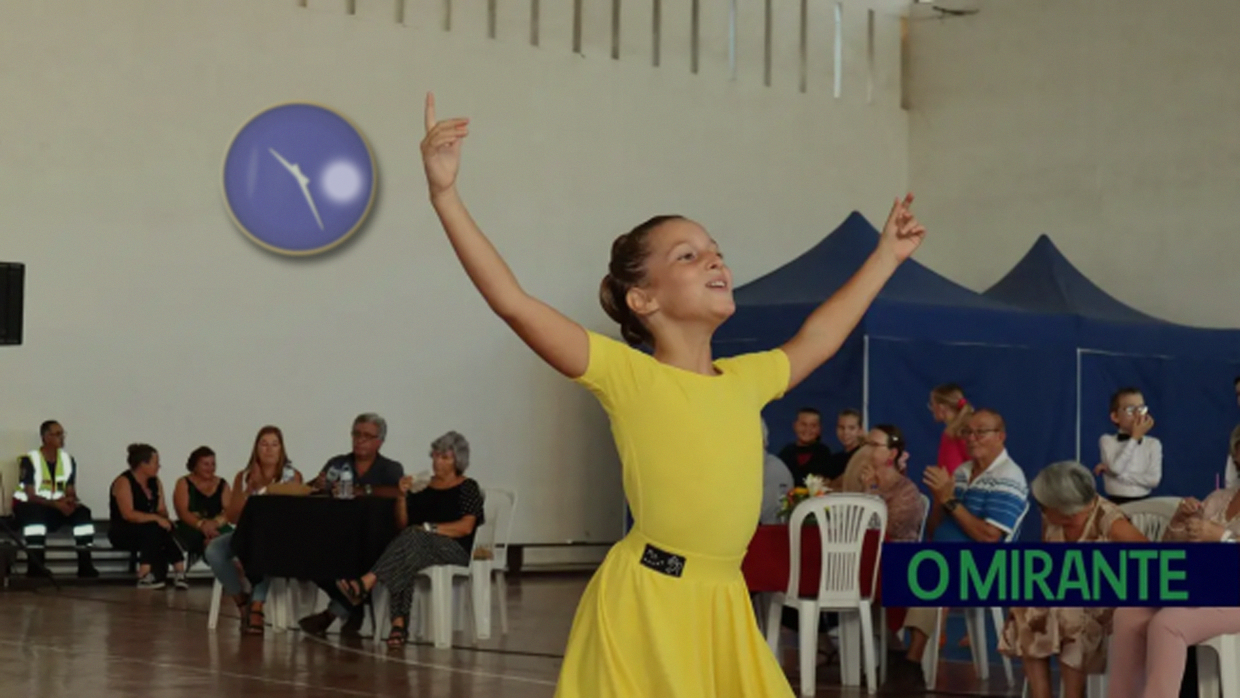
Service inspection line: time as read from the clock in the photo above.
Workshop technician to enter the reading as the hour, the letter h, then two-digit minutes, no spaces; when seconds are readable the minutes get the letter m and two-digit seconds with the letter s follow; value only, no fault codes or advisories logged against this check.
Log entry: 10h26
